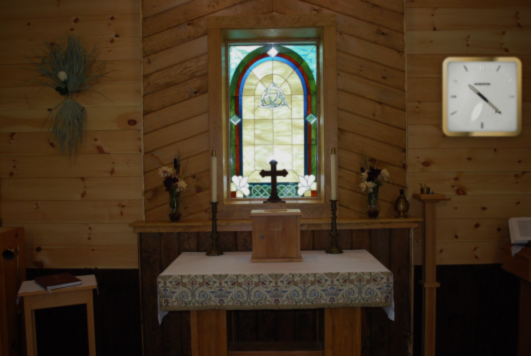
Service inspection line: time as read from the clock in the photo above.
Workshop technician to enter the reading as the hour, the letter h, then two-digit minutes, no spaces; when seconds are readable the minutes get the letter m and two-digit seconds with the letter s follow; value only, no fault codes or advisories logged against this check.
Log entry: 10h22
